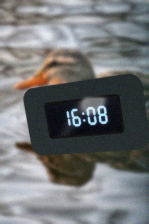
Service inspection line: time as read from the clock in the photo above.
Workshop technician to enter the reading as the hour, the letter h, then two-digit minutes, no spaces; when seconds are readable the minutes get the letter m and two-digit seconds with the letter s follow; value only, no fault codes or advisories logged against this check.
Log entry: 16h08
